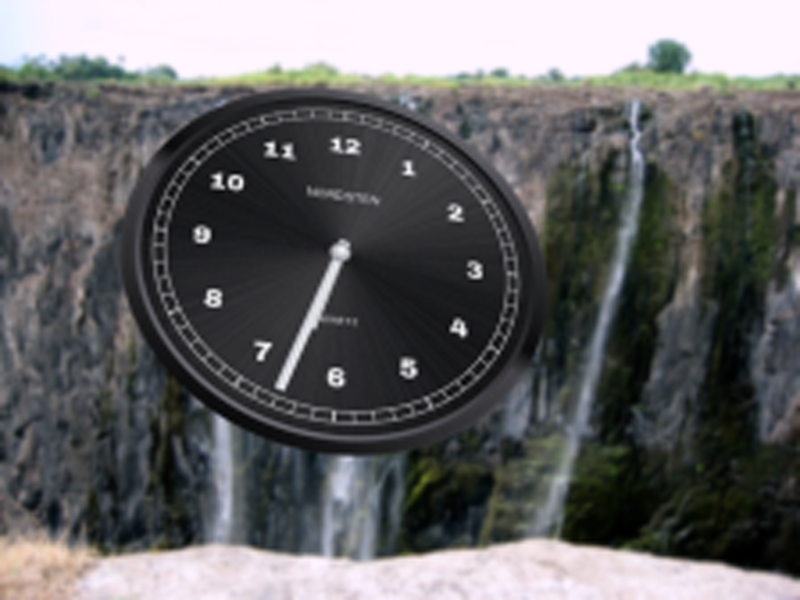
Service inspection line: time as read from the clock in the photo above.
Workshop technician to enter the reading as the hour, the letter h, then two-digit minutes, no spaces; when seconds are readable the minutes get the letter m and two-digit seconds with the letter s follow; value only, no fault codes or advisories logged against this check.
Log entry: 6h33
